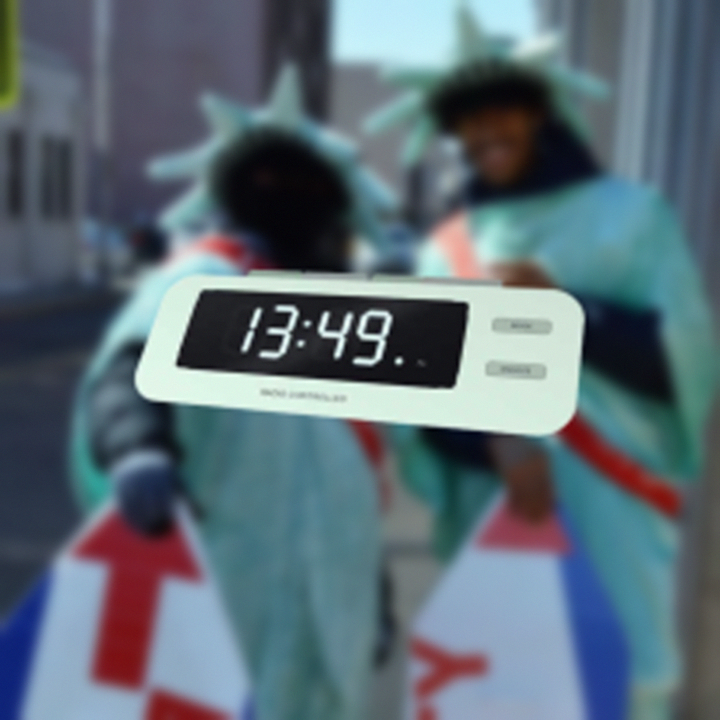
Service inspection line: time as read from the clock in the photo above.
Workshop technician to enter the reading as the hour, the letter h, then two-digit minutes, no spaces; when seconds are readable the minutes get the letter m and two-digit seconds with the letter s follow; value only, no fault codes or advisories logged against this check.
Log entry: 13h49
